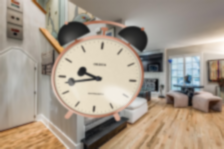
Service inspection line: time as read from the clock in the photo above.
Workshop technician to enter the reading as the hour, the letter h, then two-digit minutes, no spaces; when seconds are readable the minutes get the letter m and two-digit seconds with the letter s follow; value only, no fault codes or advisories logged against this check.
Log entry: 9h43
